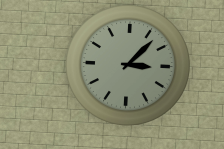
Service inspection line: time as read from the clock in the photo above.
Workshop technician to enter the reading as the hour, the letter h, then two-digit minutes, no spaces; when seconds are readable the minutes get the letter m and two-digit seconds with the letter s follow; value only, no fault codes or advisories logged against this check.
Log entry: 3h07
